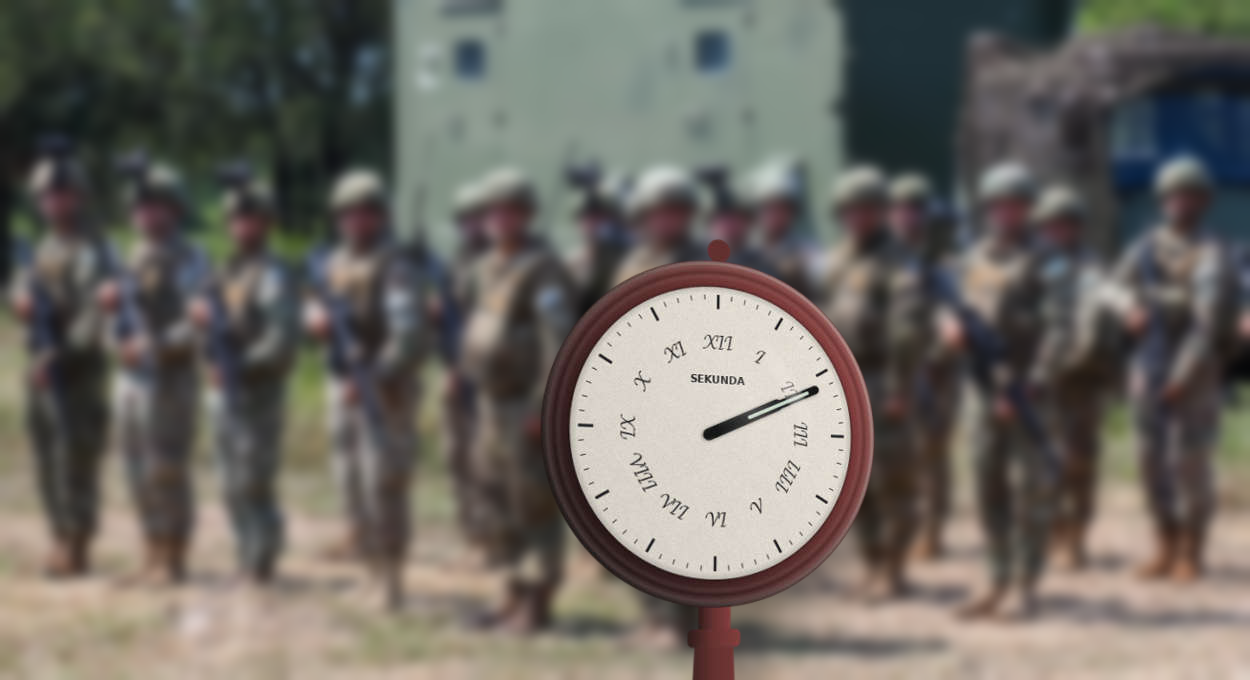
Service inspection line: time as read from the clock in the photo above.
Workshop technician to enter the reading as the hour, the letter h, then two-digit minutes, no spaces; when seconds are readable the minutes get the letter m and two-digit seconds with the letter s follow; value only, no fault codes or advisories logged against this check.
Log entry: 2h11
